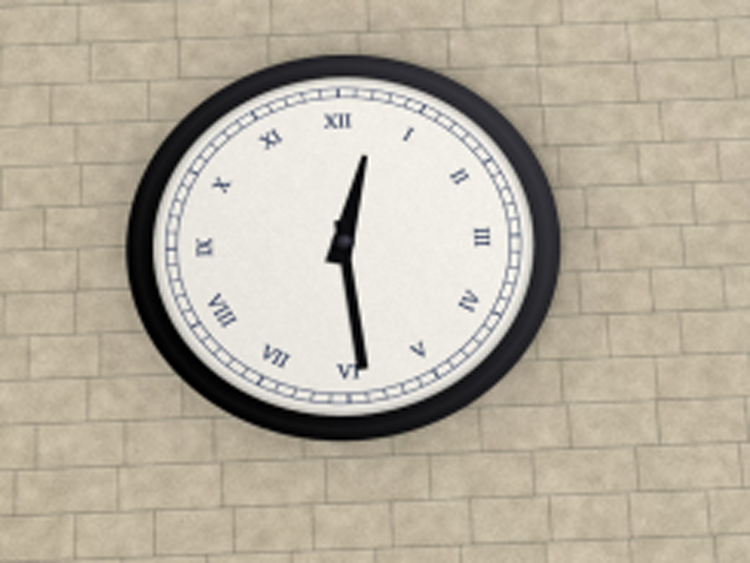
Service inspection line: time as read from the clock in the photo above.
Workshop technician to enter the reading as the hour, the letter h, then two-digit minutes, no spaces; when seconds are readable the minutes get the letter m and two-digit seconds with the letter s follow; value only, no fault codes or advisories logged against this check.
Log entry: 12h29
